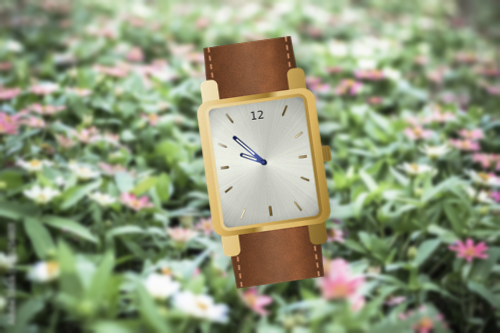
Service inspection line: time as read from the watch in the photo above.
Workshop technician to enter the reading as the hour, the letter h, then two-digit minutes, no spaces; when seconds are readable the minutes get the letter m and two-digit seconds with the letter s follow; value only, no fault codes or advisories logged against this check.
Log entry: 9h53
